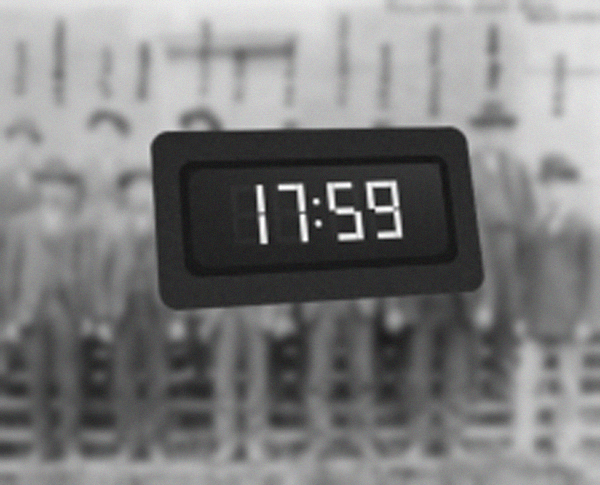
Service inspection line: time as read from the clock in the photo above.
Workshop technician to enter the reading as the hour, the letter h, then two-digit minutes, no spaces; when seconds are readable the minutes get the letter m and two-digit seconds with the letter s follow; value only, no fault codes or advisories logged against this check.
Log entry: 17h59
